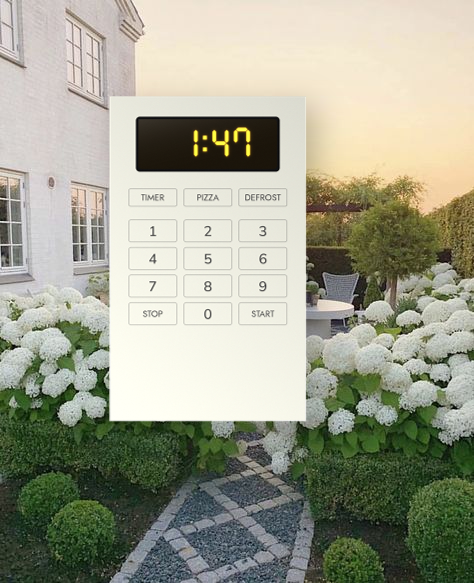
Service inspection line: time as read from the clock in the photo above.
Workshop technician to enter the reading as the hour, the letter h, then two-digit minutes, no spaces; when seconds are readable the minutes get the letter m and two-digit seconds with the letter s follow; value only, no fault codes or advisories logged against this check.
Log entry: 1h47
